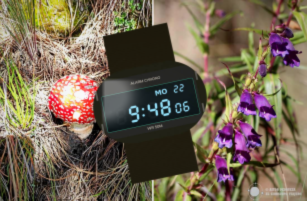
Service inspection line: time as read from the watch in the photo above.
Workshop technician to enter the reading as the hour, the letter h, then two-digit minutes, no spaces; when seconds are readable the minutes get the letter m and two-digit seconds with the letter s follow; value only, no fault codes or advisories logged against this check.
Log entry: 9h48m06s
